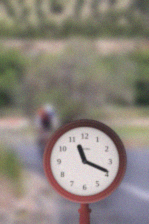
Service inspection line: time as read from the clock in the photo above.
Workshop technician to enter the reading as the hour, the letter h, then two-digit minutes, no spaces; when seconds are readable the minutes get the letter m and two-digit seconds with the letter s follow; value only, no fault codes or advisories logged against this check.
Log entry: 11h19
